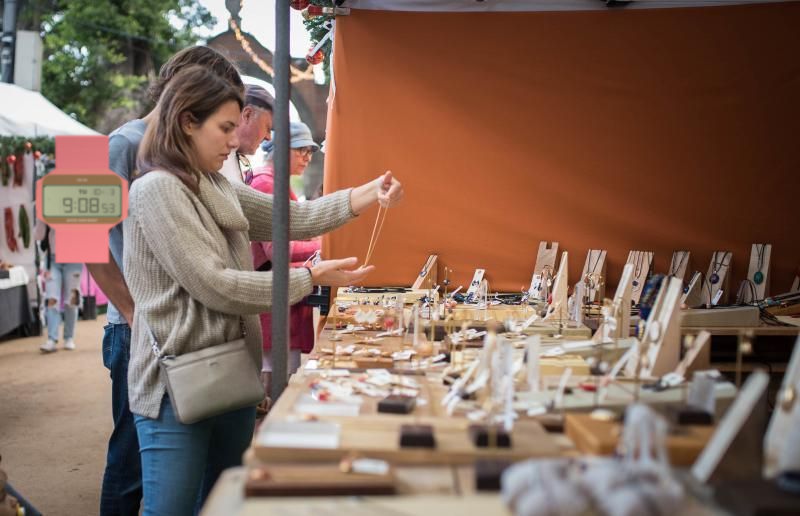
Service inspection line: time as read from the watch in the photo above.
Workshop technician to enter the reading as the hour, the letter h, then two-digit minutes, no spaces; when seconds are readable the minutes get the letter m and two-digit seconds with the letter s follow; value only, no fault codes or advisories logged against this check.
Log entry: 9h08
